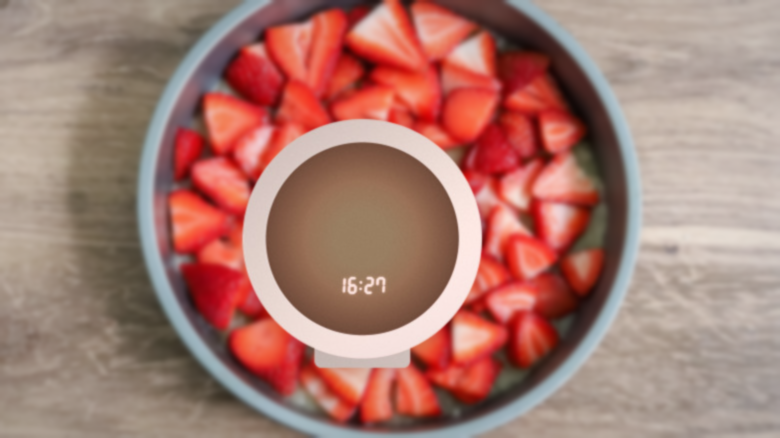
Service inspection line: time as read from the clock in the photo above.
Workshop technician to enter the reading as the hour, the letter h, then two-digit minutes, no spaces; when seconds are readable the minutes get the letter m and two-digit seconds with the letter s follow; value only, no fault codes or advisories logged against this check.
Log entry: 16h27
